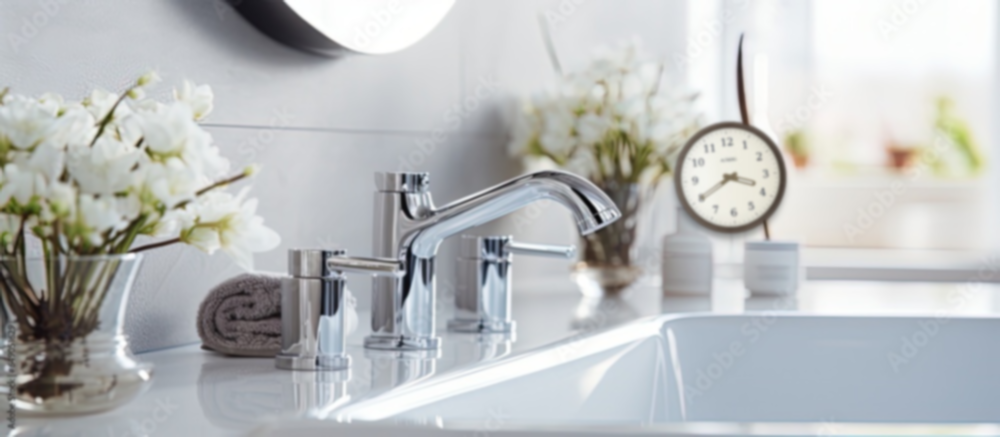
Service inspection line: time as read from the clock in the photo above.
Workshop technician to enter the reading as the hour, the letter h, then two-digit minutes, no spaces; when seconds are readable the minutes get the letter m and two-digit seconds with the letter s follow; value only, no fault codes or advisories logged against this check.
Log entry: 3h40
